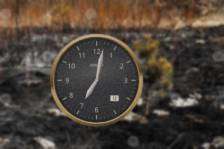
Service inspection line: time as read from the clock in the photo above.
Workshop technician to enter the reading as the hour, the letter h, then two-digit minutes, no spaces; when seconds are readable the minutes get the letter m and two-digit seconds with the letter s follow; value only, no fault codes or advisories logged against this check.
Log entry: 7h02
